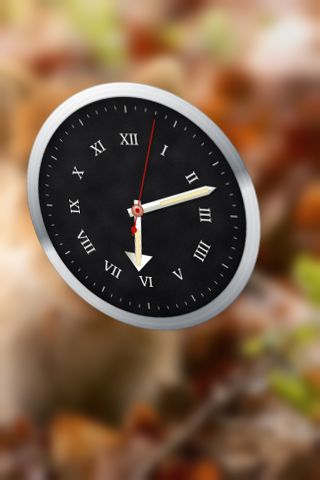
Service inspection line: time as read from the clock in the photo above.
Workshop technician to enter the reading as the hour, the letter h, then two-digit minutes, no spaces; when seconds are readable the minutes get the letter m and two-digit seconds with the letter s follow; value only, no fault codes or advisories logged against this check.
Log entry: 6h12m03s
